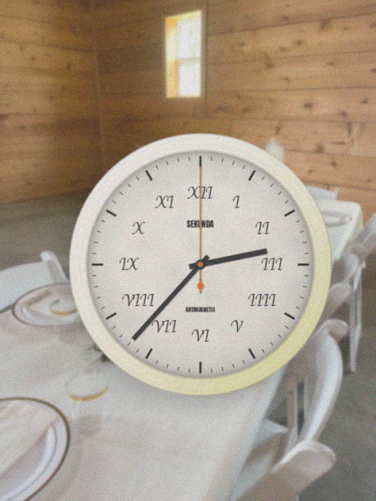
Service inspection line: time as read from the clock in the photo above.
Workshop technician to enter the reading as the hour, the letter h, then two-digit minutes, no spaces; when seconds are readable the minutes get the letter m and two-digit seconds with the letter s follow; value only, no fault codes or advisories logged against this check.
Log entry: 2h37m00s
